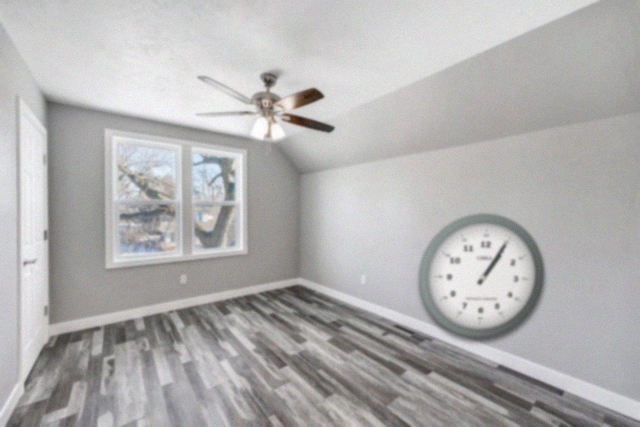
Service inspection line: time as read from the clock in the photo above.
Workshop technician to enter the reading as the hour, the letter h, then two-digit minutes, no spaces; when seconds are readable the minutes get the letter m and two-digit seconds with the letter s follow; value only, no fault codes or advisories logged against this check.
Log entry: 1h05
